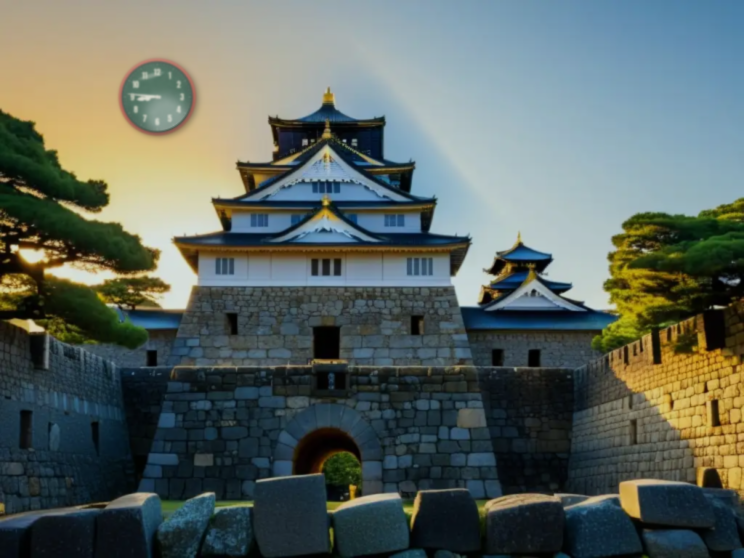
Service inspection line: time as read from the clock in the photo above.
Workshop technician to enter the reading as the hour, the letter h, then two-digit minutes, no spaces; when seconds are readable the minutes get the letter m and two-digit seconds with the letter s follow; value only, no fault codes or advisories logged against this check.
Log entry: 8h46
